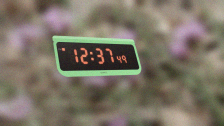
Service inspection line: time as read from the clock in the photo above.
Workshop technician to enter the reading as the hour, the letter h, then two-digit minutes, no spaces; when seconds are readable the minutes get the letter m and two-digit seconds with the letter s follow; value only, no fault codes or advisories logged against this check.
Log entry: 12h37m49s
